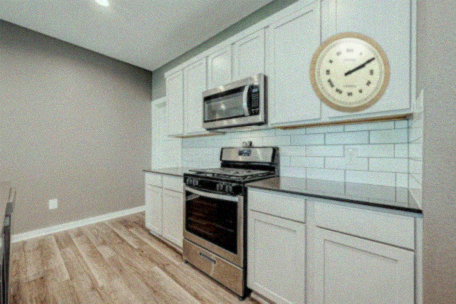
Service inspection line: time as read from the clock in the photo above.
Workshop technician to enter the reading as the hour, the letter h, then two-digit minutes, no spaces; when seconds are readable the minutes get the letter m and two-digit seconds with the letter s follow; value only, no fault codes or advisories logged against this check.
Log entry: 2h10
